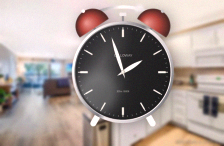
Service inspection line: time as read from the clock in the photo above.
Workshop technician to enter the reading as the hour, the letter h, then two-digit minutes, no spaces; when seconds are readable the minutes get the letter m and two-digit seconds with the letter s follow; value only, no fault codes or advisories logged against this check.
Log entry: 1h57
